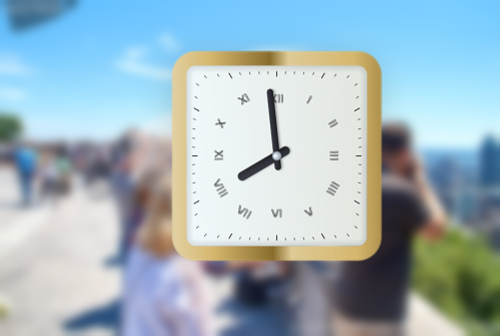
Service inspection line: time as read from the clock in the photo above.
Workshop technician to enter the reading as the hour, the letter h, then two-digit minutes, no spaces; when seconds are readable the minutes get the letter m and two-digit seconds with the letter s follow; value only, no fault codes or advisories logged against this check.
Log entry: 7h59
